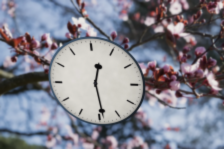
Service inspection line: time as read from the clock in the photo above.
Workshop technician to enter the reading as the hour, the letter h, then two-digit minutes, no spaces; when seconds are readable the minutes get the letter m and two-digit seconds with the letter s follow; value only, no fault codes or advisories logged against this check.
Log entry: 12h29
